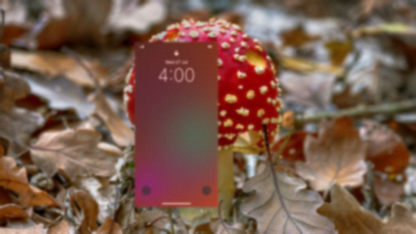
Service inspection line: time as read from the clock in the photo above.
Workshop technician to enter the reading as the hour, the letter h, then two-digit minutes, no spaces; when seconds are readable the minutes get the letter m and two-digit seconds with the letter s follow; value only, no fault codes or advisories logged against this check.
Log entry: 4h00
